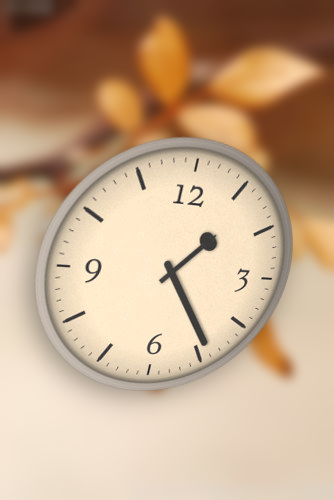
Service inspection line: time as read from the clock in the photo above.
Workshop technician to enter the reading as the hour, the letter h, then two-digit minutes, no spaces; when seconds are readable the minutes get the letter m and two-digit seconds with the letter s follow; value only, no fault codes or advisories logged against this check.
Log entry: 1h24
